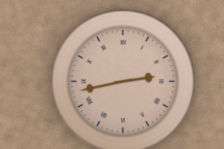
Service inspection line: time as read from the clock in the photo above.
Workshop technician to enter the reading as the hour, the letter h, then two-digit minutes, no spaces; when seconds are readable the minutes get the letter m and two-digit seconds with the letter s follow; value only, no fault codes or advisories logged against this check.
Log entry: 2h43
